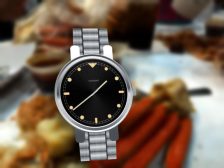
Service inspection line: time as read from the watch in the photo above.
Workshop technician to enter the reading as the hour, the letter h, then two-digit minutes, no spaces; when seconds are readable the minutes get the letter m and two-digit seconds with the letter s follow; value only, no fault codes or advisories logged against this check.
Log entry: 1h39
